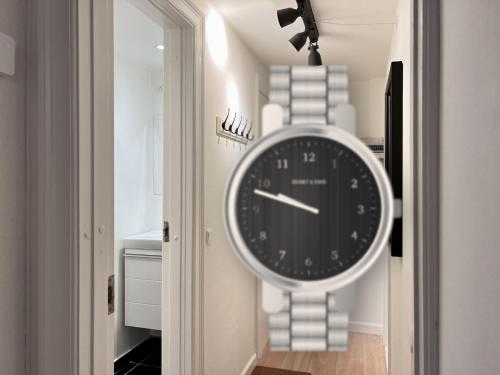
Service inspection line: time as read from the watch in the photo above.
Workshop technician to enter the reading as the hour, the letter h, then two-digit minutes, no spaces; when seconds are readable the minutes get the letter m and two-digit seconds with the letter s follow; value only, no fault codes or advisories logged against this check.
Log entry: 9h48
